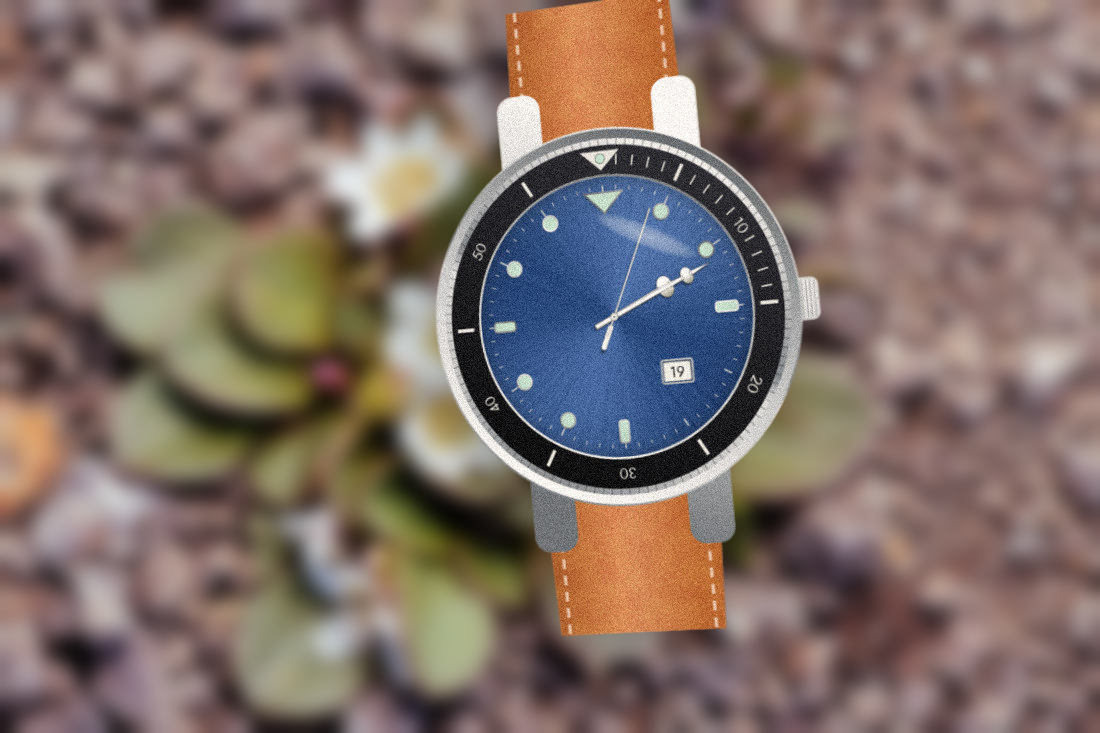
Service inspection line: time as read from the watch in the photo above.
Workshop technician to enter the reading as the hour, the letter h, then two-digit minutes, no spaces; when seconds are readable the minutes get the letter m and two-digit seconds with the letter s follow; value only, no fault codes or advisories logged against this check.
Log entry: 2h11m04s
